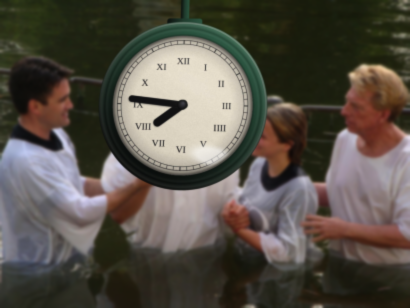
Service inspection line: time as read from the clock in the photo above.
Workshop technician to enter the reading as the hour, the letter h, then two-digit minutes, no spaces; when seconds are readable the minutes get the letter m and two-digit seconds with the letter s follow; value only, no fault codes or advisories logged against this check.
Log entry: 7h46
